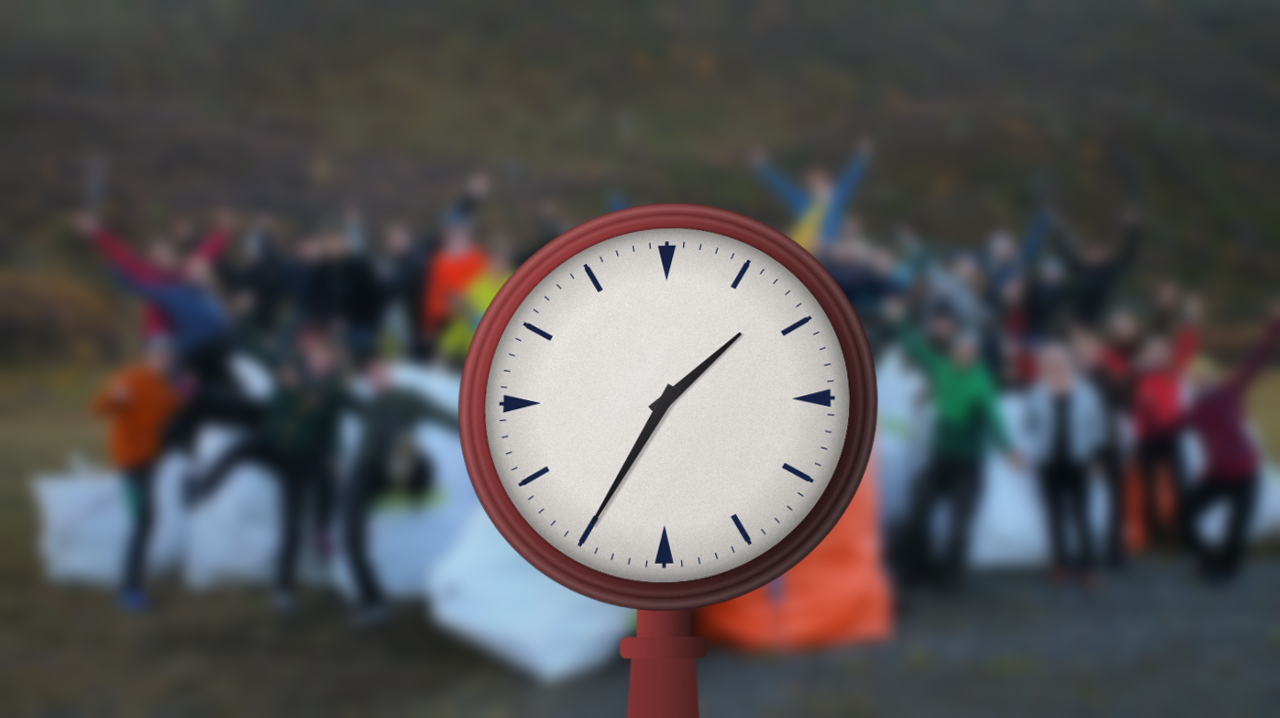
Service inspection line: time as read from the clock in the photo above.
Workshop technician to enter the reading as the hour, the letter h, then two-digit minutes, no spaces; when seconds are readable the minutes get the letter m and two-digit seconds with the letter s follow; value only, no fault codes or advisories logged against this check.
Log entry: 1h35
